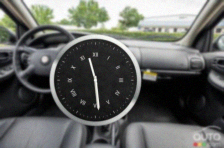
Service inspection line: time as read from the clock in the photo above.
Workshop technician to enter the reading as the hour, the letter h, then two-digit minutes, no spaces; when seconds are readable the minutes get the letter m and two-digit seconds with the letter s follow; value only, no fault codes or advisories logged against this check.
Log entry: 11h29
